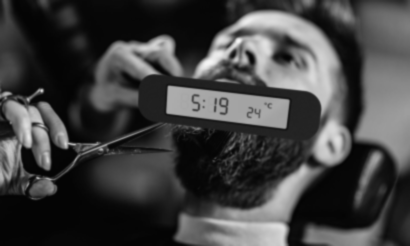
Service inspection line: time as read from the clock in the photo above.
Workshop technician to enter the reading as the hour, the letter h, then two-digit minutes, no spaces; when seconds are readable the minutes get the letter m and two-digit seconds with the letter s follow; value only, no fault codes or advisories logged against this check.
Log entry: 5h19
